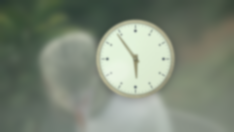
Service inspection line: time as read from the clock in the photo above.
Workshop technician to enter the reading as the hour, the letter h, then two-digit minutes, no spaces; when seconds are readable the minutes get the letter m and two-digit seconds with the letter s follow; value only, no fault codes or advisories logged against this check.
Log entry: 5h54
